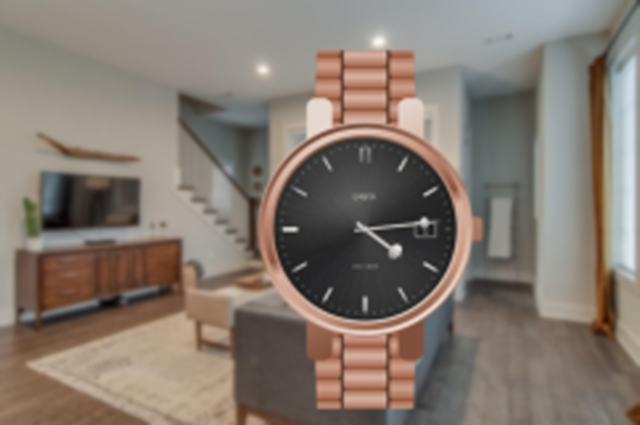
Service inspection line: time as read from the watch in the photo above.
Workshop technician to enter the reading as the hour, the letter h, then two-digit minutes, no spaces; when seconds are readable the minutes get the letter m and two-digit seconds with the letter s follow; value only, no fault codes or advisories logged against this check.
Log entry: 4h14
